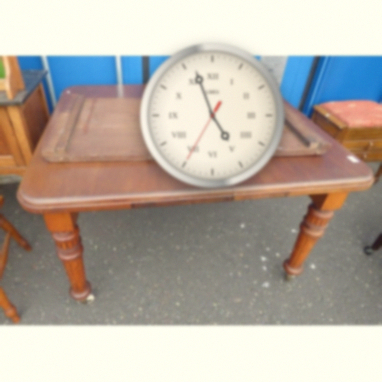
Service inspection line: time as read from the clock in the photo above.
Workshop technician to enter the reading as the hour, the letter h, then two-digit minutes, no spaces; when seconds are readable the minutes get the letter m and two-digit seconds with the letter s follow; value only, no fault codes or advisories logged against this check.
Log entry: 4h56m35s
